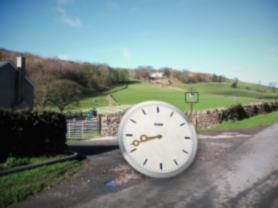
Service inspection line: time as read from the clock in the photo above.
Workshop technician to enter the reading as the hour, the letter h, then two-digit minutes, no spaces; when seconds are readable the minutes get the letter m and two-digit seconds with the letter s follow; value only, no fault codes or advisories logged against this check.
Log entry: 8h42
